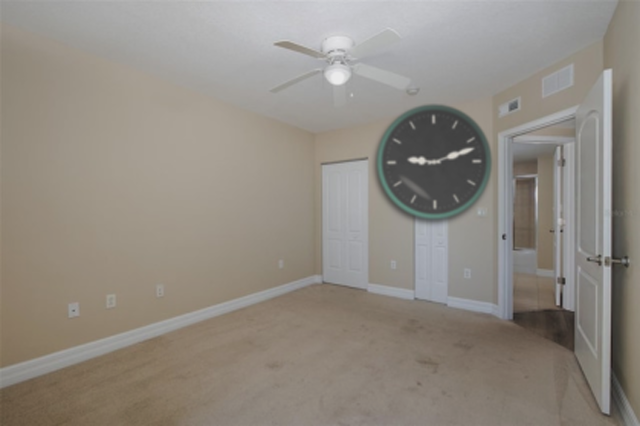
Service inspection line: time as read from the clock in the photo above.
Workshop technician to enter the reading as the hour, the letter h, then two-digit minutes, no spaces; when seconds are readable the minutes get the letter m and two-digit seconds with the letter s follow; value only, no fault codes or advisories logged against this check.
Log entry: 9h12
